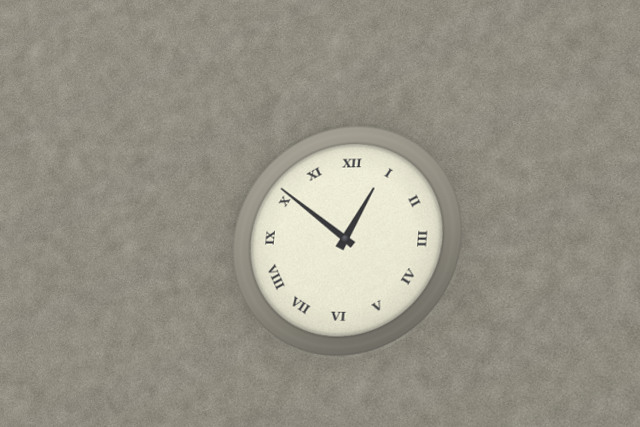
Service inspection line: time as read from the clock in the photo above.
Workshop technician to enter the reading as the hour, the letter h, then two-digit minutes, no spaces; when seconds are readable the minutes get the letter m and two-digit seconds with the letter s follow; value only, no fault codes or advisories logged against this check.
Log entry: 12h51
